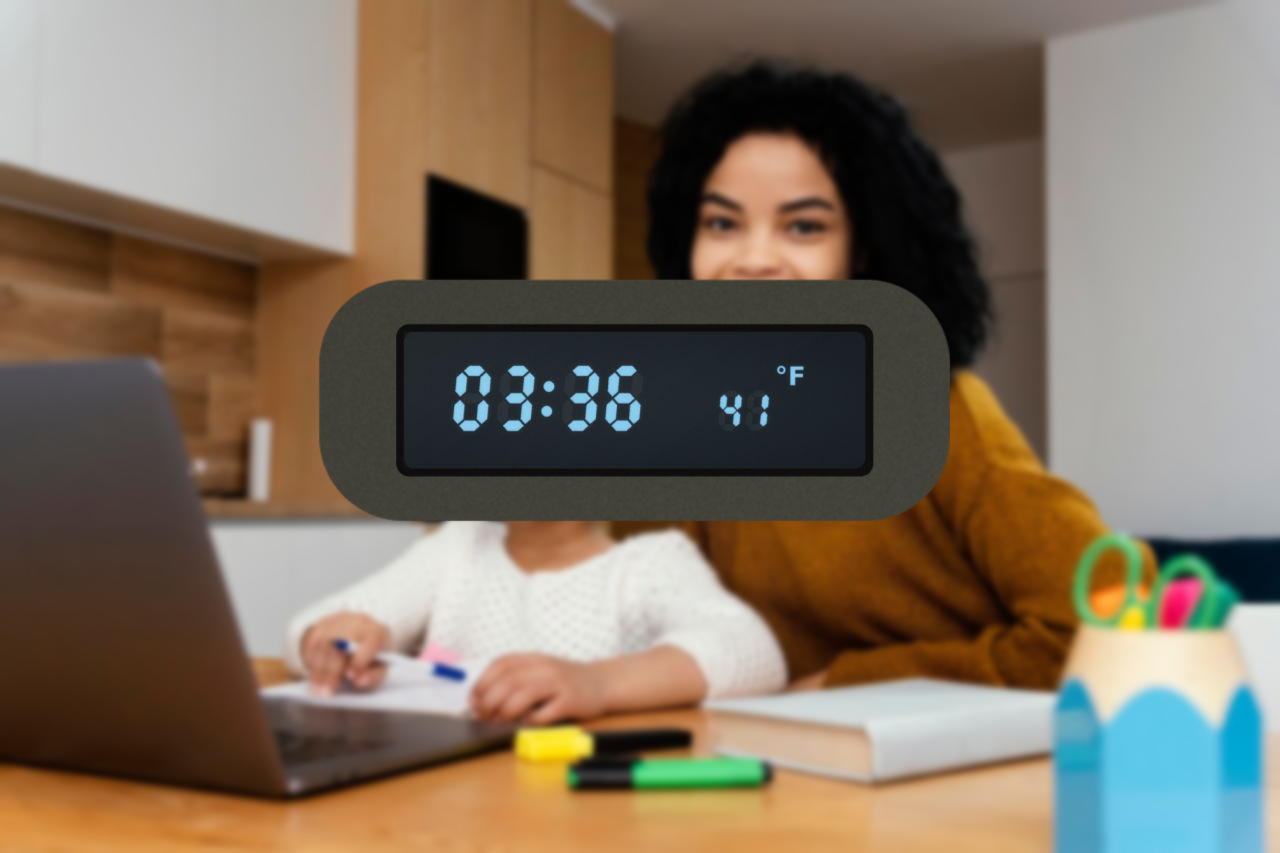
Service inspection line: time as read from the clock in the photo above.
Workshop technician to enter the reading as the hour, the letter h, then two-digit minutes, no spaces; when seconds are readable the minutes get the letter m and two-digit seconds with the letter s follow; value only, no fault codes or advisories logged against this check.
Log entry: 3h36
